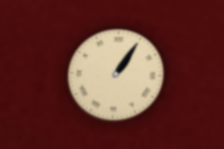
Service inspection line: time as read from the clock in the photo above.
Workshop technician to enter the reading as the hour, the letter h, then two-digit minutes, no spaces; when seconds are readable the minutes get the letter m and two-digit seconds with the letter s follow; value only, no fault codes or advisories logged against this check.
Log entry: 1h05
